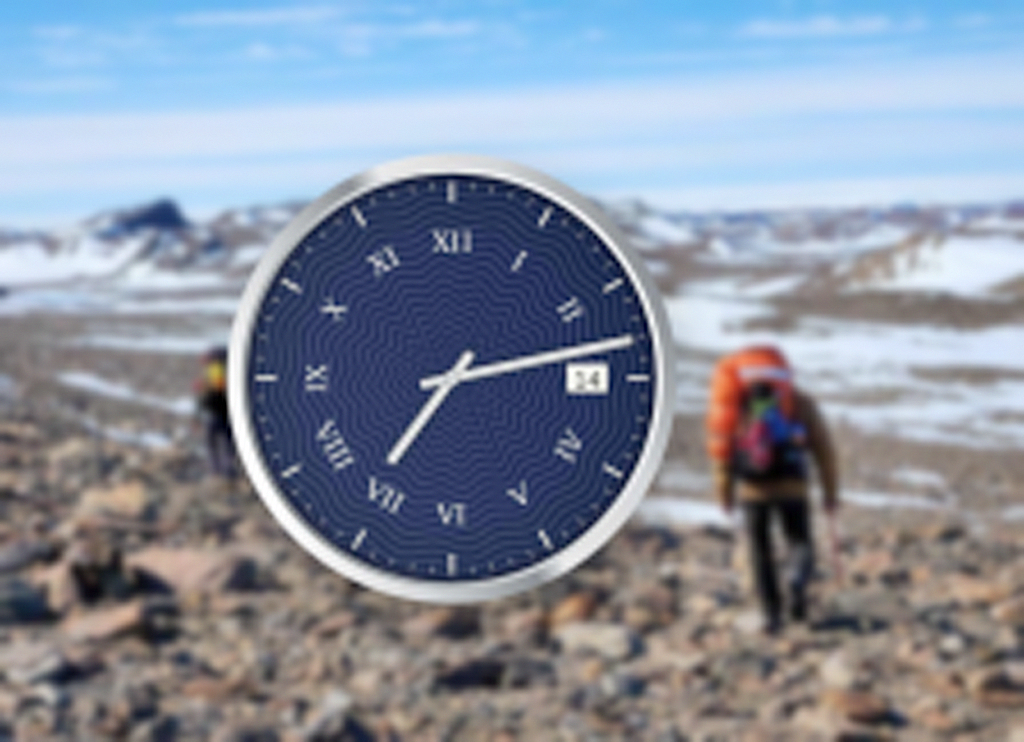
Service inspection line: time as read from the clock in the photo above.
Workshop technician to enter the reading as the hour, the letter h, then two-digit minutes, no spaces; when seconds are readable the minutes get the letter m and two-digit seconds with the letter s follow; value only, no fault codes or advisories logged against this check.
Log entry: 7h13
